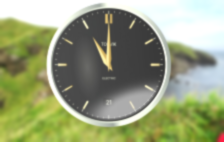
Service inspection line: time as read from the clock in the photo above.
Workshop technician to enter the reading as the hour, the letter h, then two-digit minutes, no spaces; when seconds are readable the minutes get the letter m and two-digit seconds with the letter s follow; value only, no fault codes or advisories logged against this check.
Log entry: 11h00
